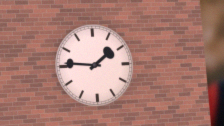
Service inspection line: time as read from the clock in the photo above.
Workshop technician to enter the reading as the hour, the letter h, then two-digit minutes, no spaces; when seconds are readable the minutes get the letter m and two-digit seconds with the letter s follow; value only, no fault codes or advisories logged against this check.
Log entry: 1h46
